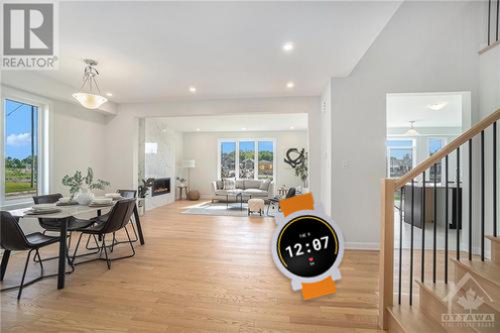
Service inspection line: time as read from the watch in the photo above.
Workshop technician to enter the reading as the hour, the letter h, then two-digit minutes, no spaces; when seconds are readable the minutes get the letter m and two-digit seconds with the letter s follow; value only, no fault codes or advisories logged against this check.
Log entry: 12h07
